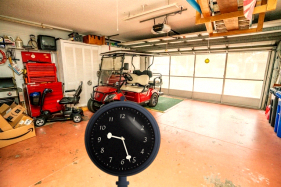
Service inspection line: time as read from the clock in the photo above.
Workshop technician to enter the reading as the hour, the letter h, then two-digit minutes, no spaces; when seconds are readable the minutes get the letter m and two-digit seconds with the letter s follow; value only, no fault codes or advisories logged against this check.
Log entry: 9h27
